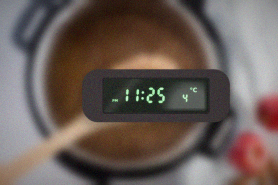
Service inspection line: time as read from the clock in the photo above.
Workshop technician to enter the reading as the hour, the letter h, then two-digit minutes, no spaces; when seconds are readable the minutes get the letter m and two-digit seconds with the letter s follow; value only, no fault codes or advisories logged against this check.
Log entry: 11h25
